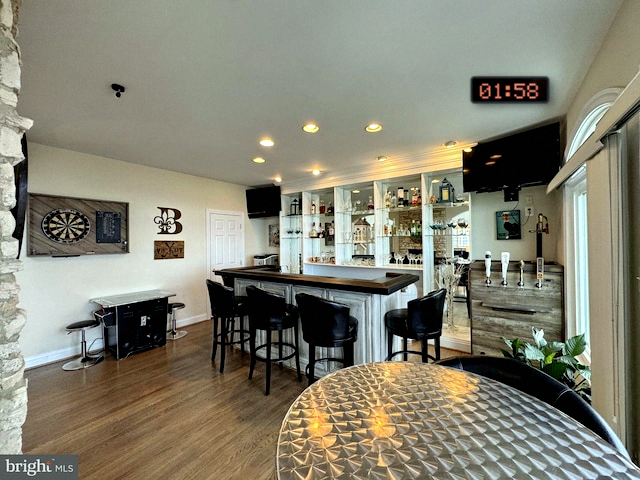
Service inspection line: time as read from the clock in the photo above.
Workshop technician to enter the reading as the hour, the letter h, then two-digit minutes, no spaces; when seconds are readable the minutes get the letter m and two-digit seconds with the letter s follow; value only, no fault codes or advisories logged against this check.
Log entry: 1h58
